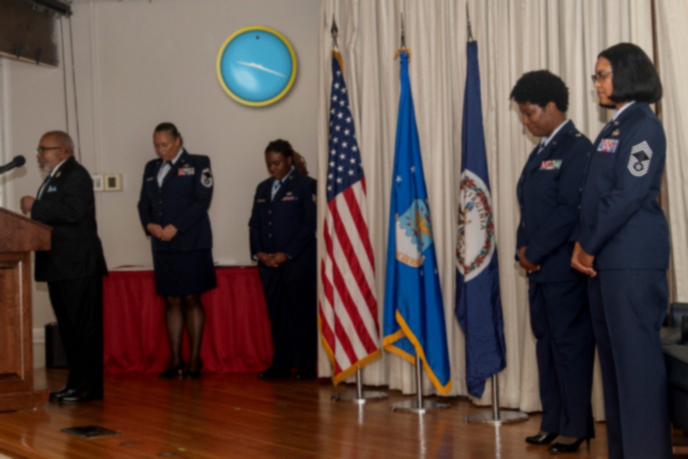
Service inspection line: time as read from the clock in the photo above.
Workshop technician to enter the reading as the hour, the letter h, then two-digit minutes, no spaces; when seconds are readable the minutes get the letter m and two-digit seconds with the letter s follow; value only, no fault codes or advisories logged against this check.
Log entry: 9h18
